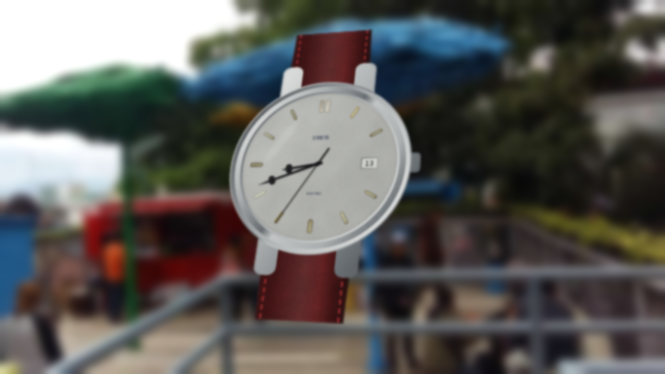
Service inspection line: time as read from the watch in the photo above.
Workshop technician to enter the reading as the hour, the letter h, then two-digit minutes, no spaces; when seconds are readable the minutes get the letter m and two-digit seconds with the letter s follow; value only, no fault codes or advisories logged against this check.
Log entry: 8h41m35s
